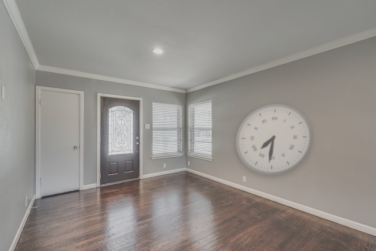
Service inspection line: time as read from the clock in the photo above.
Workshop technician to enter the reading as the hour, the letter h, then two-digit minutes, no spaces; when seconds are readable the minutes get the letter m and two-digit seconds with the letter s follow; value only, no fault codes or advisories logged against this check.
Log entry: 7h31
